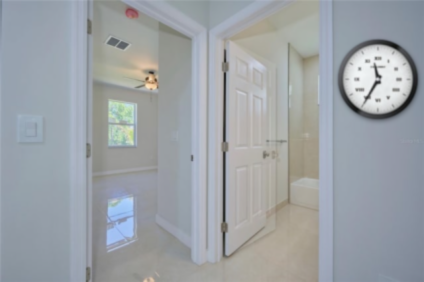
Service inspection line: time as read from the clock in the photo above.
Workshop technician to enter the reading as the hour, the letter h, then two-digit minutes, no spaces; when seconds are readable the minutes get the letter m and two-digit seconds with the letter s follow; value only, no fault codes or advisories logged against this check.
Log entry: 11h35
